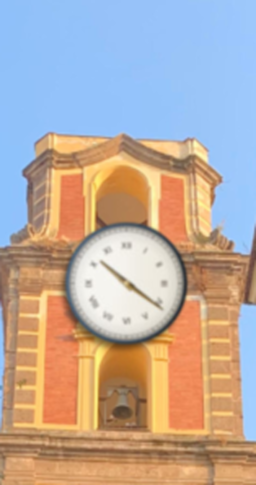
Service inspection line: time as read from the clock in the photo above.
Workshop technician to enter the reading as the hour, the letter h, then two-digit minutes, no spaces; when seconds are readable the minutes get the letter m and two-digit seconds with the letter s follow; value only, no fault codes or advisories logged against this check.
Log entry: 10h21
